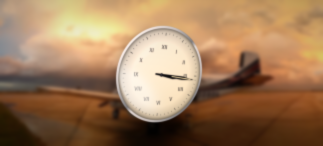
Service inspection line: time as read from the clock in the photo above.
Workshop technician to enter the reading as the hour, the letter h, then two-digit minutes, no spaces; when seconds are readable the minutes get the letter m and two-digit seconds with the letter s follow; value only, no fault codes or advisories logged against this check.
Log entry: 3h16
